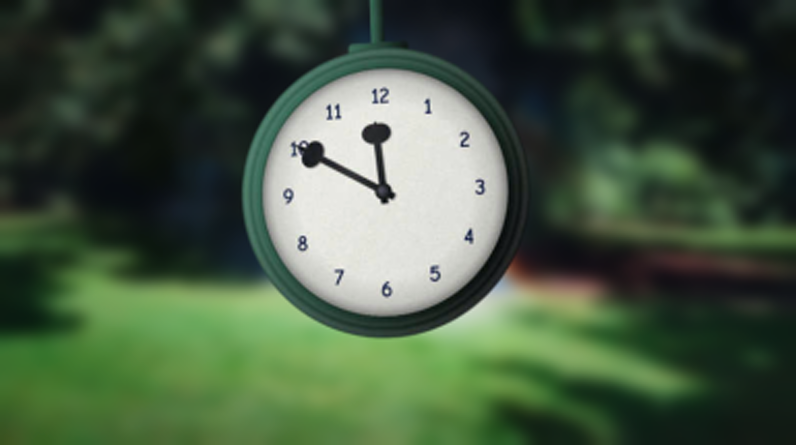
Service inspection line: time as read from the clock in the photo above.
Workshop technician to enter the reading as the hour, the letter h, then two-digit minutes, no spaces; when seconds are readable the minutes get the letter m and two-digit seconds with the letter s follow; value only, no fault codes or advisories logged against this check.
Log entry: 11h50
